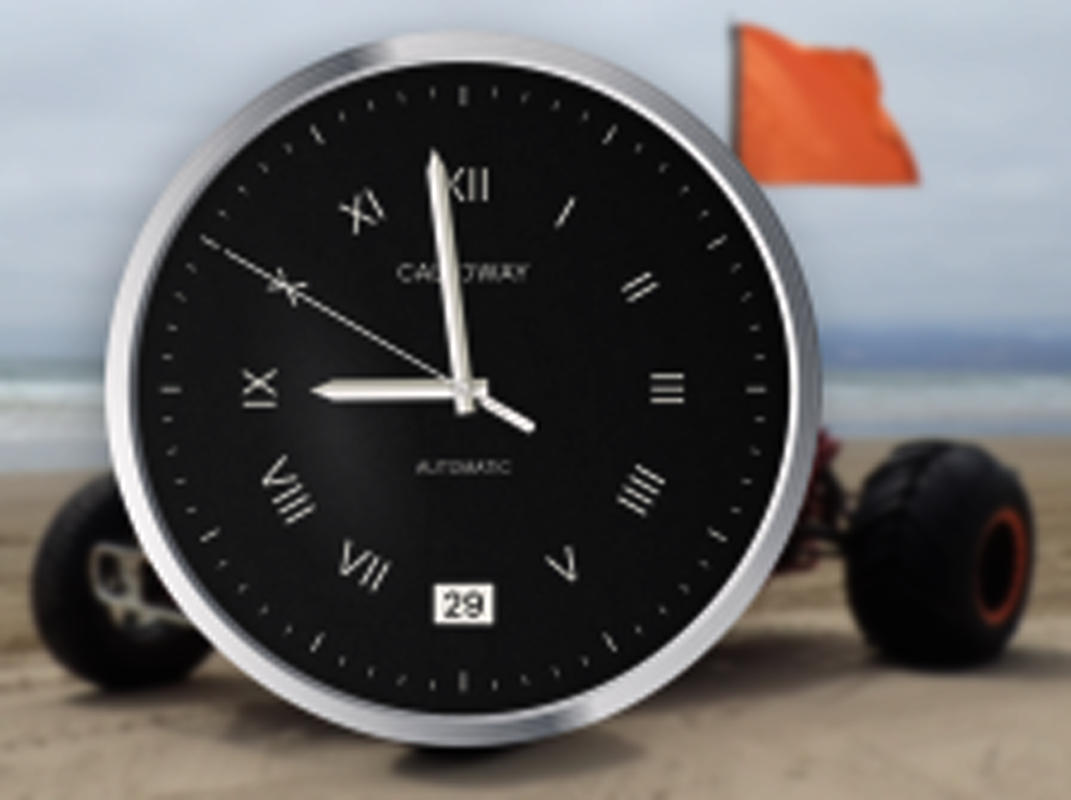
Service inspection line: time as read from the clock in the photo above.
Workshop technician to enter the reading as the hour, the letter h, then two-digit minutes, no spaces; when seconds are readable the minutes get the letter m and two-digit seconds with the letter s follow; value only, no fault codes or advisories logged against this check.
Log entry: 8h58m50s
